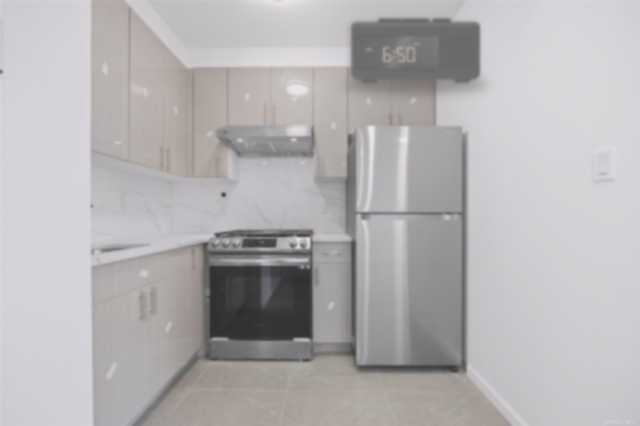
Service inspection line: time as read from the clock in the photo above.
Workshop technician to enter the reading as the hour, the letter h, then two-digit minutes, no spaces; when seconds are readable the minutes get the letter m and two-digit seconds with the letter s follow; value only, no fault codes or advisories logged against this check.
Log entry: 6h50
